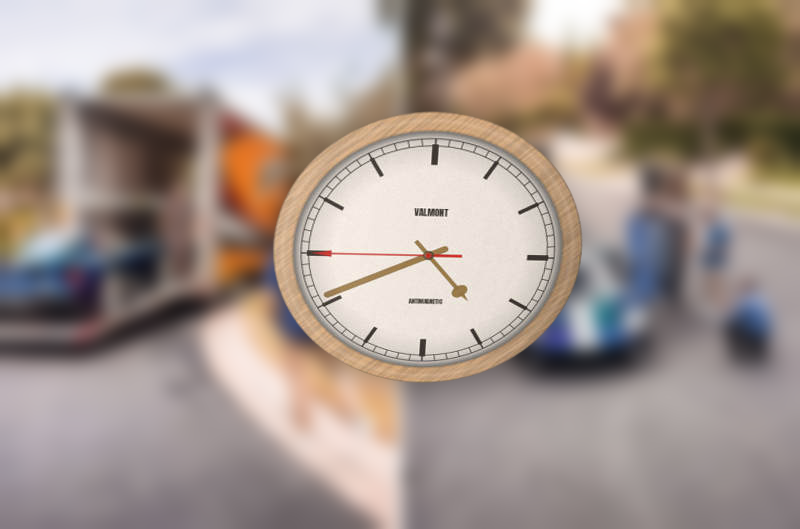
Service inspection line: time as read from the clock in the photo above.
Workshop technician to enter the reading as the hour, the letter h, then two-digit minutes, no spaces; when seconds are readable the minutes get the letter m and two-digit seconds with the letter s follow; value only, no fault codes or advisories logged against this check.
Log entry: 4h40m45s
